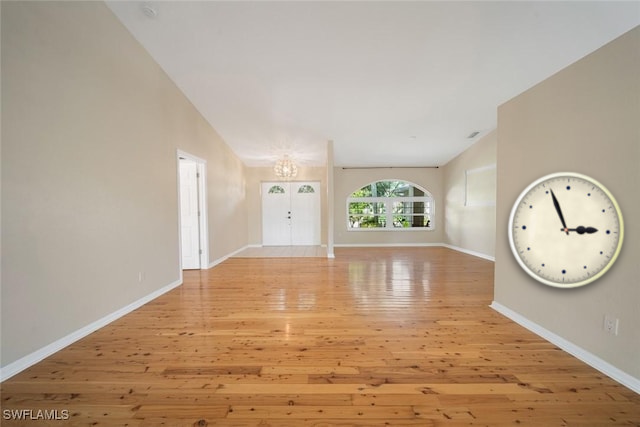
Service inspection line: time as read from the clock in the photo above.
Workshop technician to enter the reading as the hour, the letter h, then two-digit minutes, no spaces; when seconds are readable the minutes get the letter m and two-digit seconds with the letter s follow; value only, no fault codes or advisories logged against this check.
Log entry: 2h56
